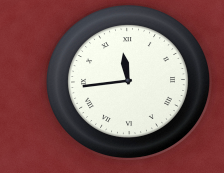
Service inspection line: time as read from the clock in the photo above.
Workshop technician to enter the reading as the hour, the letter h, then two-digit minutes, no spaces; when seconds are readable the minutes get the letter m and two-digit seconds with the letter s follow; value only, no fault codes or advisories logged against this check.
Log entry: 11h44
